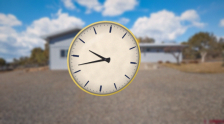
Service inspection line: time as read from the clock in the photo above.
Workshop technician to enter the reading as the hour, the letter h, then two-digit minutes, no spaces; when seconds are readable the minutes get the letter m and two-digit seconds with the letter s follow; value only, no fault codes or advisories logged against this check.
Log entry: 9h42
